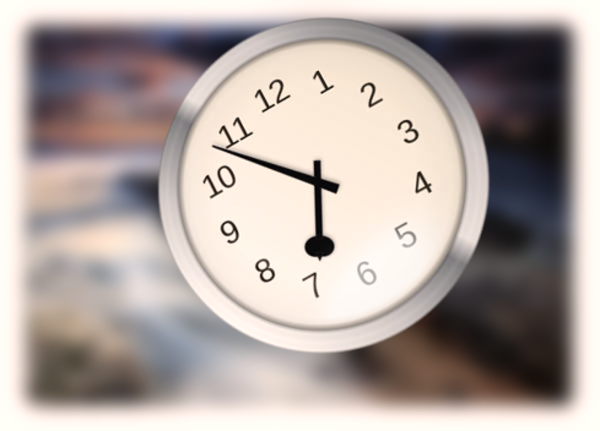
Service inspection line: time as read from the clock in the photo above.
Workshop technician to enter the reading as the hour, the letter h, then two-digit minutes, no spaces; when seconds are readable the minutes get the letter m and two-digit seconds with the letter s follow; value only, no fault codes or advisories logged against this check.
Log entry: 6h53
